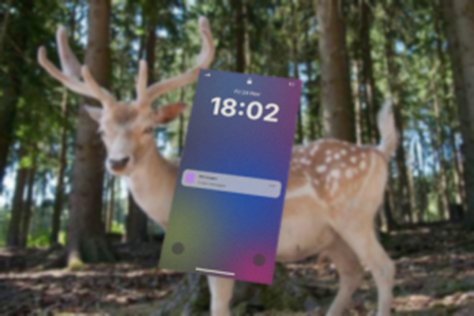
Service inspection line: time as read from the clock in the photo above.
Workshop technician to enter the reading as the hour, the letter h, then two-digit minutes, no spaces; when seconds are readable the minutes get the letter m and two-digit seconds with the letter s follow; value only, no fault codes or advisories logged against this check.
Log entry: 18h02
